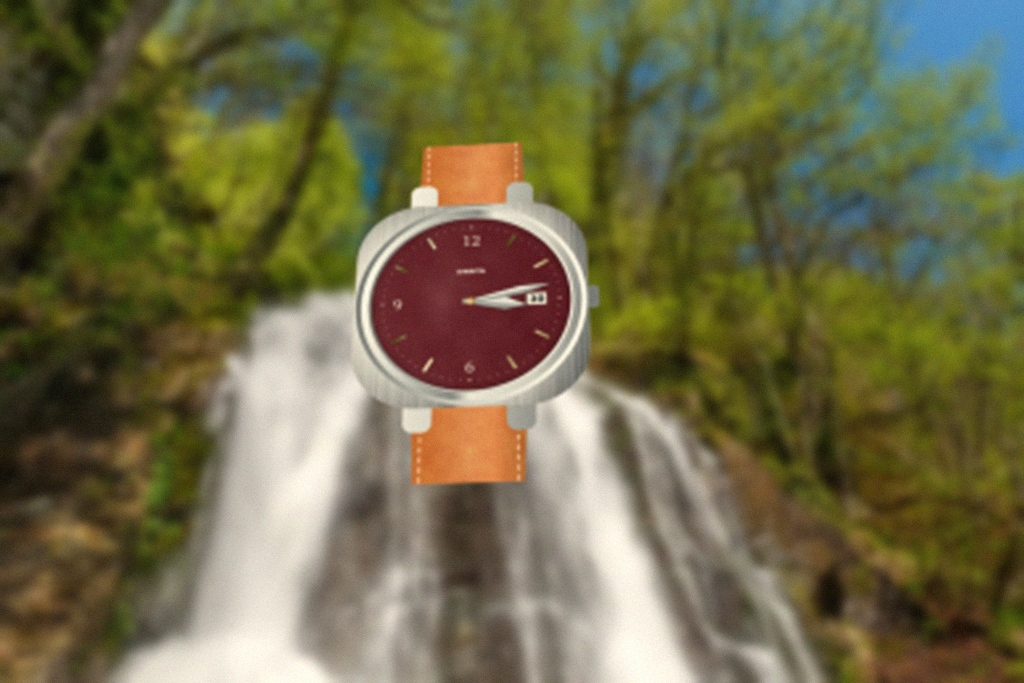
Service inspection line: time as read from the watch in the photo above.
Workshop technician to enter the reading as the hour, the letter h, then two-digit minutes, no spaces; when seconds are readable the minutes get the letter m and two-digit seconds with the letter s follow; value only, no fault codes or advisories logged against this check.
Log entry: 3h13
